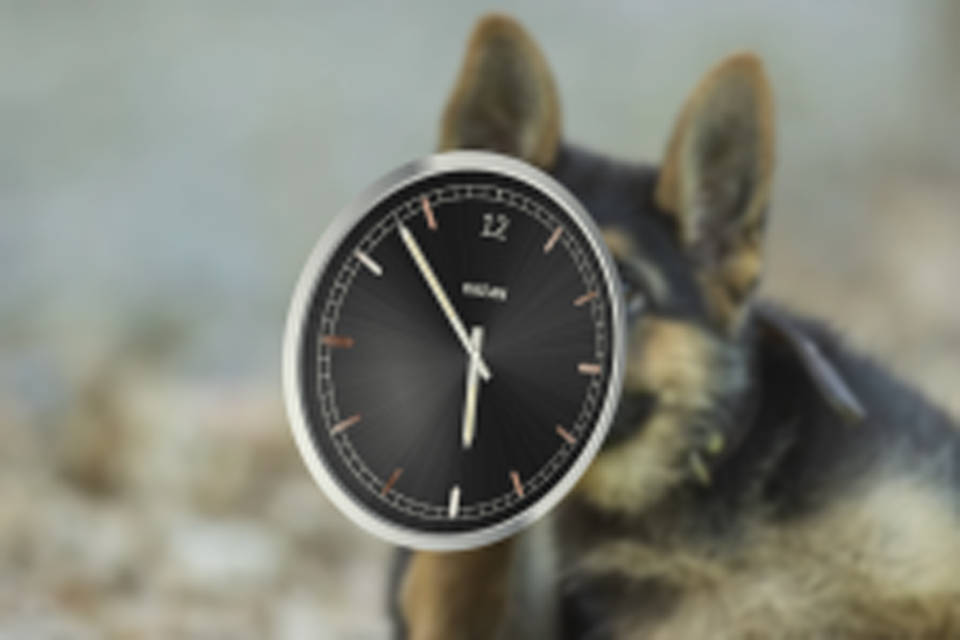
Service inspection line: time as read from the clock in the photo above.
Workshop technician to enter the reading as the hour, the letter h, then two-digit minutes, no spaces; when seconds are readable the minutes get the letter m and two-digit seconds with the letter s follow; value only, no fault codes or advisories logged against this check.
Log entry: 5h53
